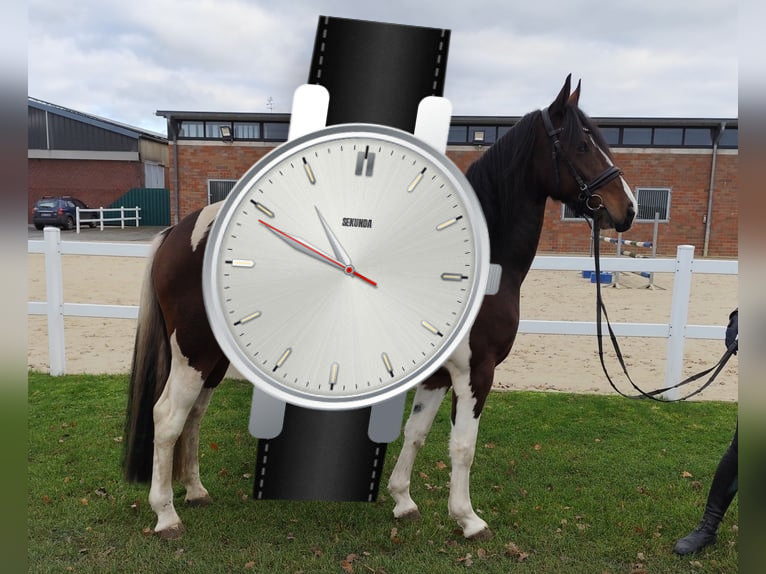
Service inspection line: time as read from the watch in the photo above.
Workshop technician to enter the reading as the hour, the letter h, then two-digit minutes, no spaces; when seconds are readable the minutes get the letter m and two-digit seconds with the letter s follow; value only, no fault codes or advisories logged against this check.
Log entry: 10h48m49s
